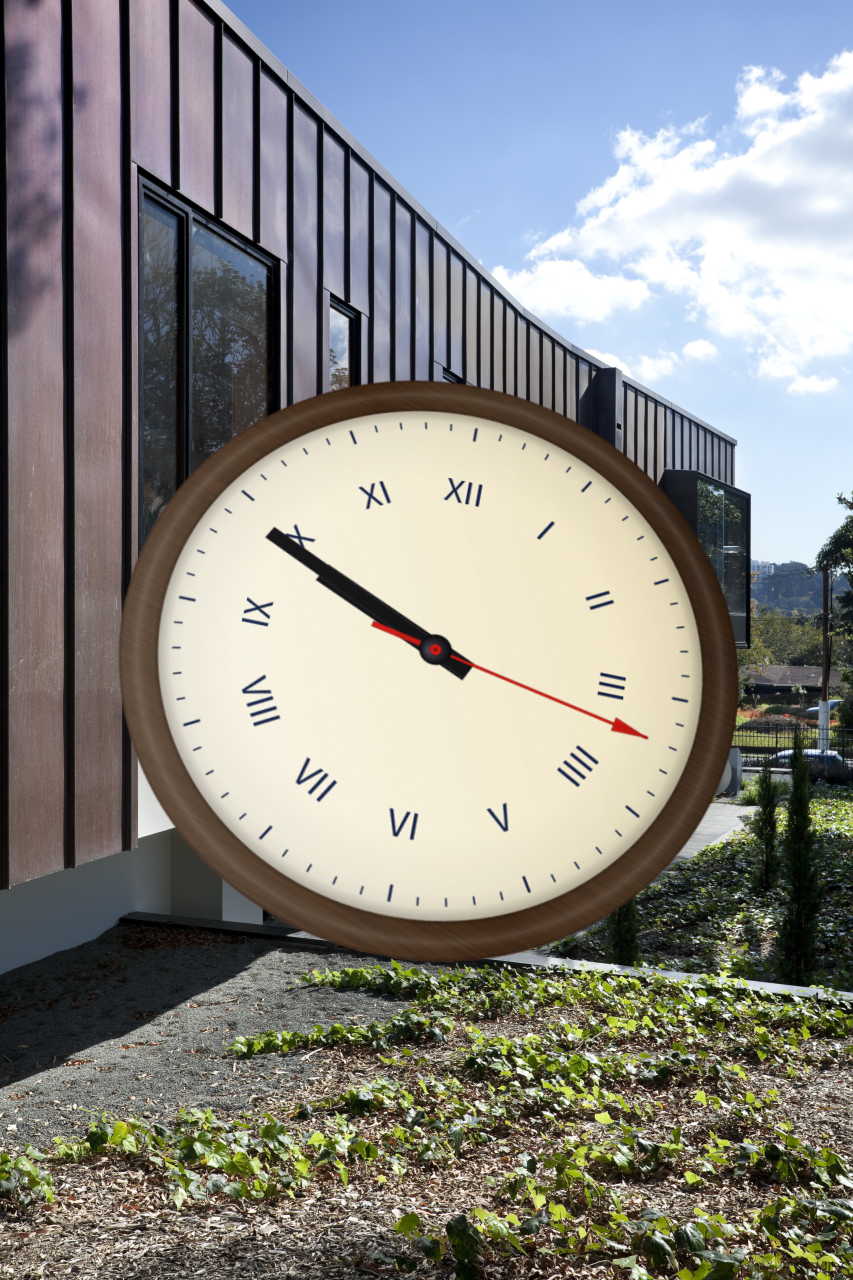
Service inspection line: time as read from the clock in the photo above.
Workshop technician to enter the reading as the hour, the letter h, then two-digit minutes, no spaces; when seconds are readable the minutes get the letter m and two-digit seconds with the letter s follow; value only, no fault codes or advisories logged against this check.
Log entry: 9h49m17s
